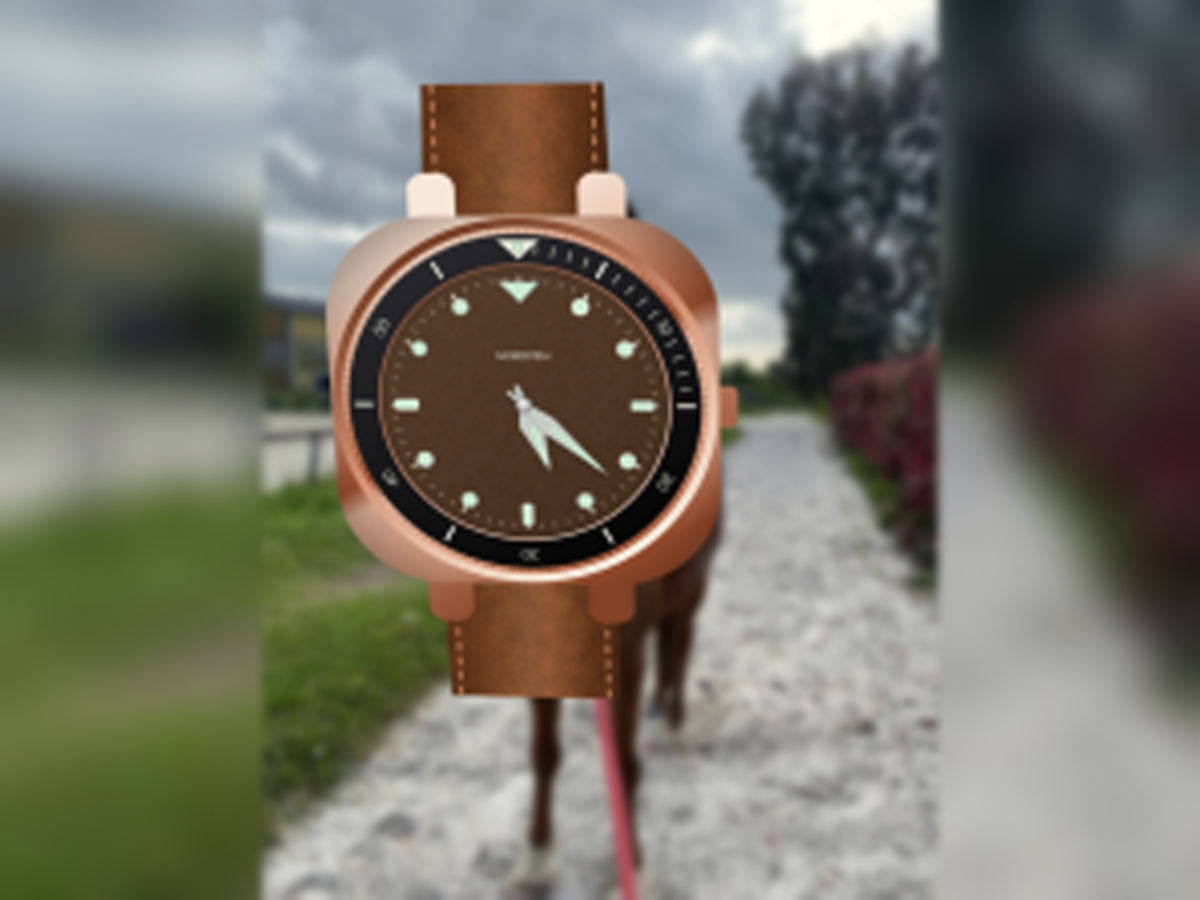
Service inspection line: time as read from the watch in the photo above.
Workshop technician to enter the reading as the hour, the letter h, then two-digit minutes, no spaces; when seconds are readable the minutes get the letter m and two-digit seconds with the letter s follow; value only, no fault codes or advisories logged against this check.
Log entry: 5h22
